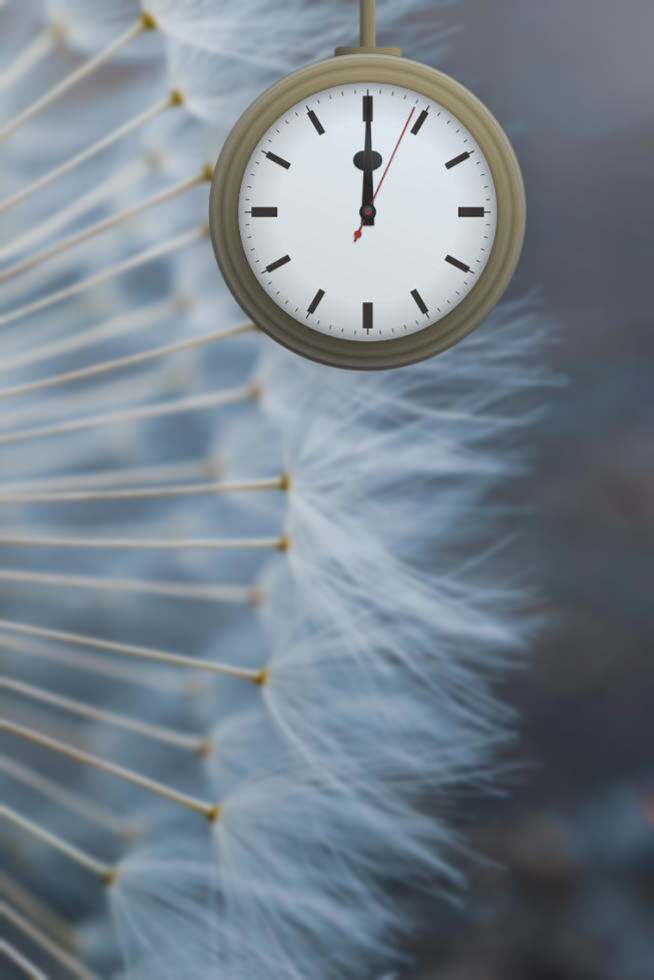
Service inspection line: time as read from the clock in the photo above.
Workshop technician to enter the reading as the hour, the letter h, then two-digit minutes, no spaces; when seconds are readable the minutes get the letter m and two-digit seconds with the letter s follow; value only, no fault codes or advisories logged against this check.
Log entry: 12h00m04s
